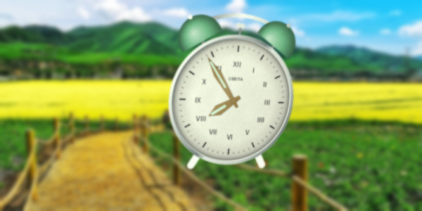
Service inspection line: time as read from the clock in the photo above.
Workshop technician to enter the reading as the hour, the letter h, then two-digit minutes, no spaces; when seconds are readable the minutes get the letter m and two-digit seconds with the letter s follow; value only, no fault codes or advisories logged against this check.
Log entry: 7h54
